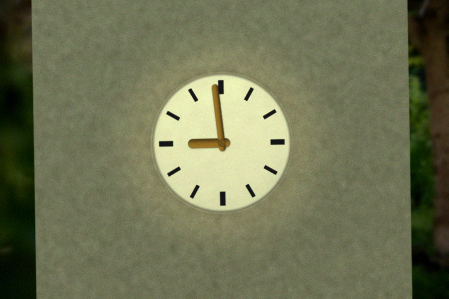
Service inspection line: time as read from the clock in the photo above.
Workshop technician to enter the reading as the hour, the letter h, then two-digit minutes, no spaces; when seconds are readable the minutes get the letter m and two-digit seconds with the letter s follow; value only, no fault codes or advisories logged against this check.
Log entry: 8h59
